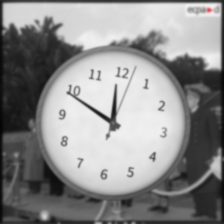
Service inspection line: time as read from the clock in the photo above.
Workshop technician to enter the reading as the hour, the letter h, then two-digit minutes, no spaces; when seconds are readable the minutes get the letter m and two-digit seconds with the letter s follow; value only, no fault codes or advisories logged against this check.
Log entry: 11h49m02s
